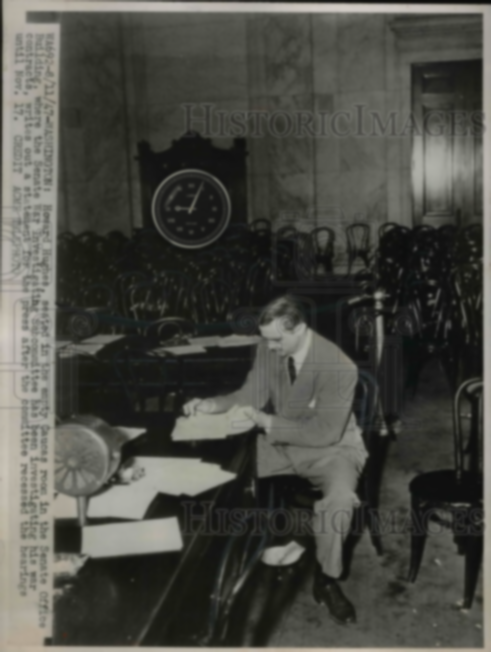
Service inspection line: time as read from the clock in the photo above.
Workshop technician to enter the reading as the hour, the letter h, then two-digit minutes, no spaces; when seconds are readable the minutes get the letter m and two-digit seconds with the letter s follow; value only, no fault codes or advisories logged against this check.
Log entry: 9h04
